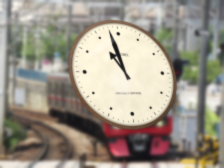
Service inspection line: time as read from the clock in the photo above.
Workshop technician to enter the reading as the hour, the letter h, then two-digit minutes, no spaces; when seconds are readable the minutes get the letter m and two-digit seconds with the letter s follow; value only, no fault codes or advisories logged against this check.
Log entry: 10h58
